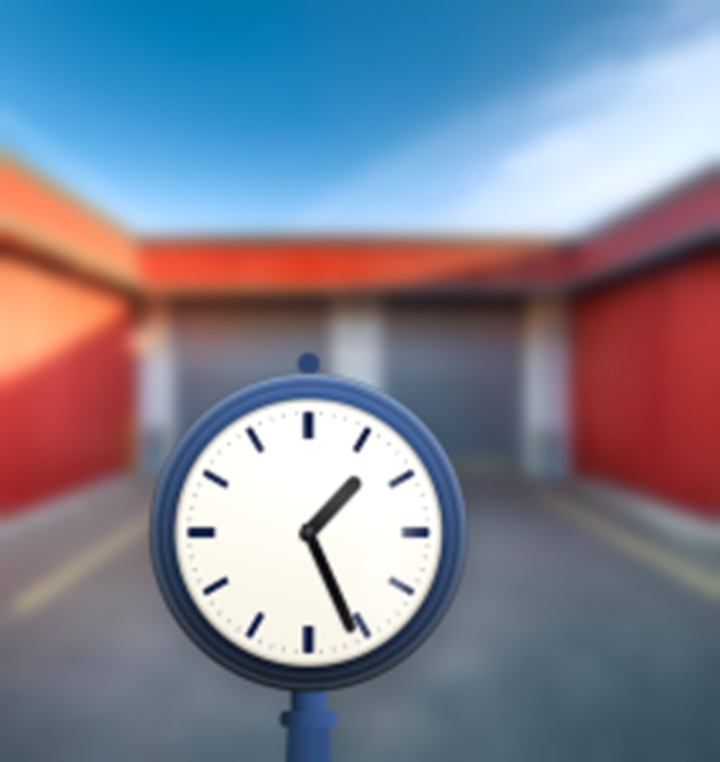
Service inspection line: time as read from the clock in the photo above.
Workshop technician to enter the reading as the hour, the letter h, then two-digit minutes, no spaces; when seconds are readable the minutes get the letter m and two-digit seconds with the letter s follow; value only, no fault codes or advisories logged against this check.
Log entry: 1h26
